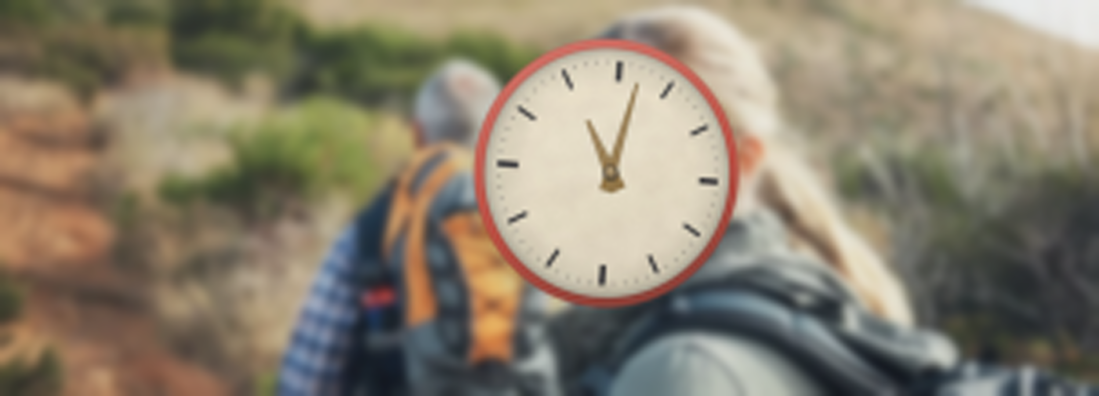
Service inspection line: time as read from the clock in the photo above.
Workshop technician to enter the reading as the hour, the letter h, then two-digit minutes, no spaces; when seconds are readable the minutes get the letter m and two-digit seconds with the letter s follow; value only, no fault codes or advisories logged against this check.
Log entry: 11h02
